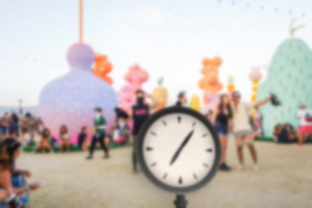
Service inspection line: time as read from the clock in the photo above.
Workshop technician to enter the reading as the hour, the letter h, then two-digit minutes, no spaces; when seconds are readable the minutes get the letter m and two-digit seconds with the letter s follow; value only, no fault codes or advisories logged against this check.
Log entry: 7h06
